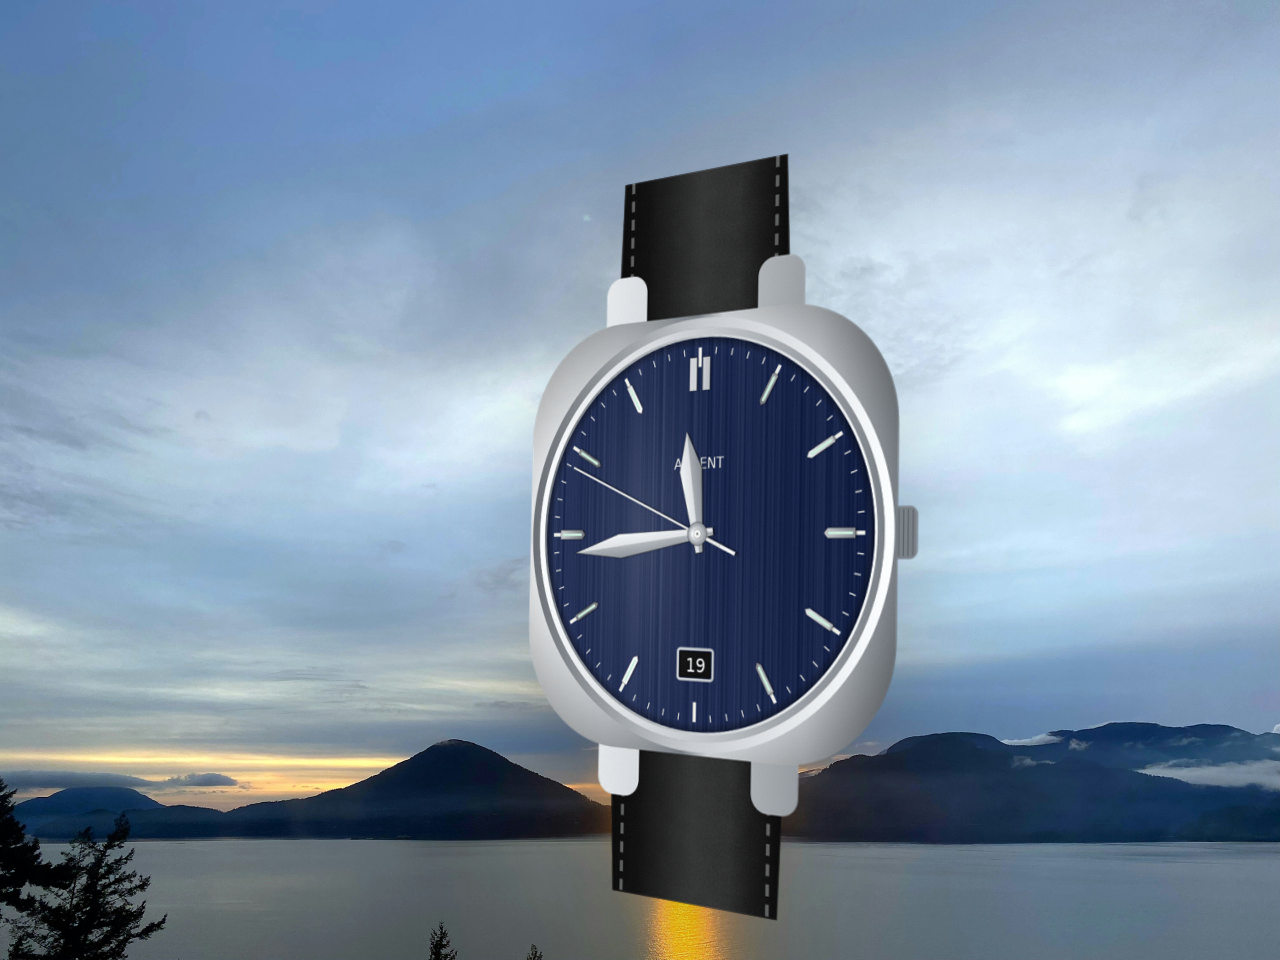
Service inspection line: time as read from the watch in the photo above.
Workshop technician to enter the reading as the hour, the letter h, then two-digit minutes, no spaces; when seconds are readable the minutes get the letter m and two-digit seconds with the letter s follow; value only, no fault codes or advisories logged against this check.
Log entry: 11h43m49s
